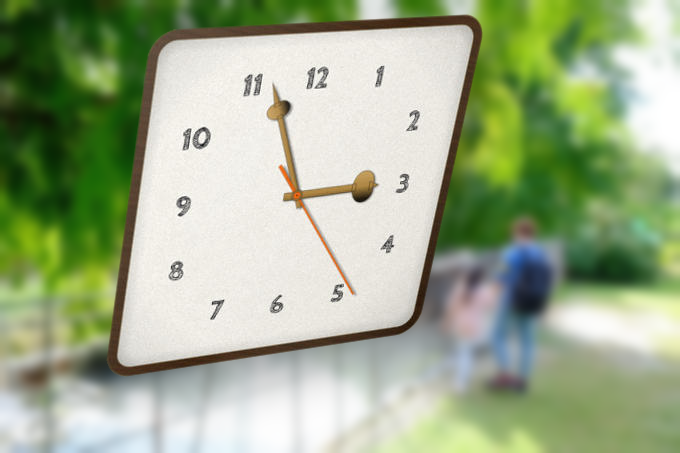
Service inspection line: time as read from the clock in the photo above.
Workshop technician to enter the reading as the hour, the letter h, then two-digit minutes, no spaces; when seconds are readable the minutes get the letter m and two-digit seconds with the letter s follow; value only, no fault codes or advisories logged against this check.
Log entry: 2h56m24s
